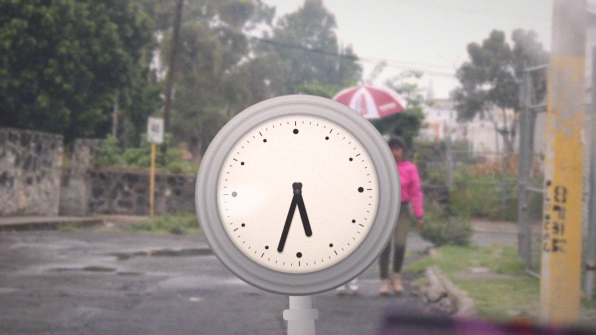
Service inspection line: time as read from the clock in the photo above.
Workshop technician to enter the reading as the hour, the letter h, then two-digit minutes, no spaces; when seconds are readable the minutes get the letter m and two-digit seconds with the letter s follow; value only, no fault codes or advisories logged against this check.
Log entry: 5h33
